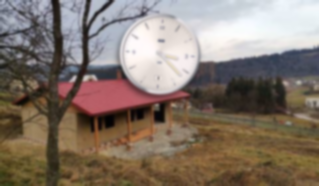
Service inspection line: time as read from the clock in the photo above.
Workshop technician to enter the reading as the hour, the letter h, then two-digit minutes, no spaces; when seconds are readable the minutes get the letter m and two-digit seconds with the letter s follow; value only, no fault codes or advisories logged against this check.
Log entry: 3h22
